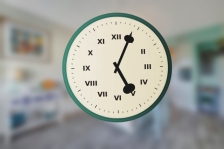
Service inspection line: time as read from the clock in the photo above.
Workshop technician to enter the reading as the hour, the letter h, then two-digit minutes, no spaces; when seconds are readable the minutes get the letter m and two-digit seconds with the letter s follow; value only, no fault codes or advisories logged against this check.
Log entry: 5h04
